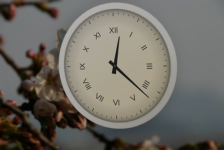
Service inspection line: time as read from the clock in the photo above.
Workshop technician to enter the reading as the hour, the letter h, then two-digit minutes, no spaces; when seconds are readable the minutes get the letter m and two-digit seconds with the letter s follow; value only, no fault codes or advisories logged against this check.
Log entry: 12h22
